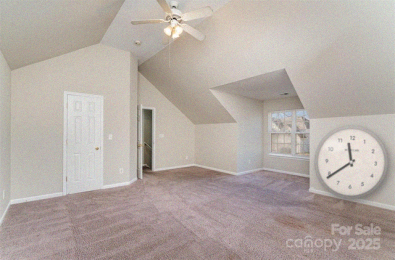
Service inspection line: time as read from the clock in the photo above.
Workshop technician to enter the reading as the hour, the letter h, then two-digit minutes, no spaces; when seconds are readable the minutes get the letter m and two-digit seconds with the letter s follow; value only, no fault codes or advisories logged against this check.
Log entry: 11h39
